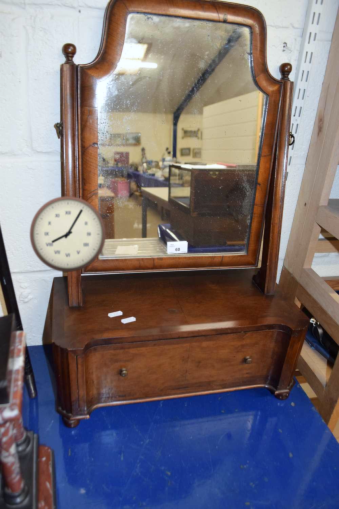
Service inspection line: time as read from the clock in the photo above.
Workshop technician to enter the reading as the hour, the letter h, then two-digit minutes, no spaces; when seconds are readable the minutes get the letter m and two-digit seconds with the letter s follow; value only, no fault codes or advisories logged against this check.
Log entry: 8h05
